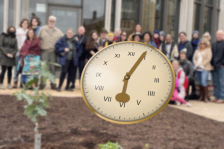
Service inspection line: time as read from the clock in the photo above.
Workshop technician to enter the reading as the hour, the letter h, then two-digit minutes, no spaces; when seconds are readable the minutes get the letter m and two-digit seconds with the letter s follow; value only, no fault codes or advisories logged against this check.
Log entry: 6h04
